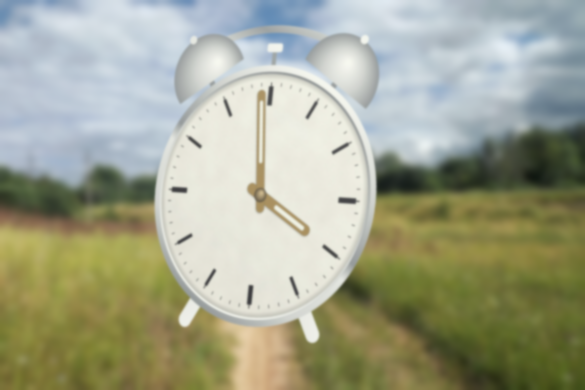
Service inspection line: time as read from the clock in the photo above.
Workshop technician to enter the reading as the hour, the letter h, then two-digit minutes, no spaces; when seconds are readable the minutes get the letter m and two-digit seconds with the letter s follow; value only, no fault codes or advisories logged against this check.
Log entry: 3h59
